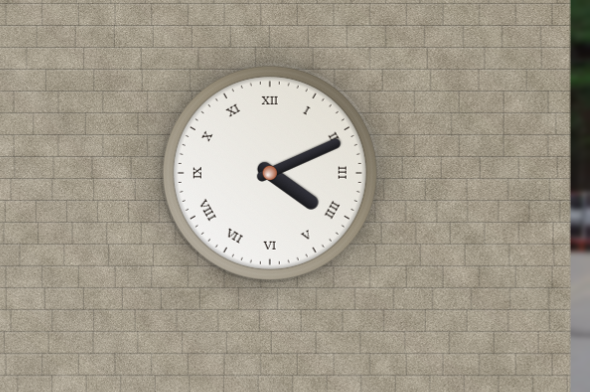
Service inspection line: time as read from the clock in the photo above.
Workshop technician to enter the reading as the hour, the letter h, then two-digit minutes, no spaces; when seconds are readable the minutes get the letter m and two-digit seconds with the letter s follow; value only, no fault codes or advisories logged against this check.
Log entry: 4h11
